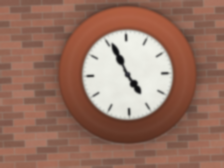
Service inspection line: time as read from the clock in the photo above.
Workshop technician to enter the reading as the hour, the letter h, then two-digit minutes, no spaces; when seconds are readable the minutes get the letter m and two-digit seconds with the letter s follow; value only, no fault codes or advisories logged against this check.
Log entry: 4h56
